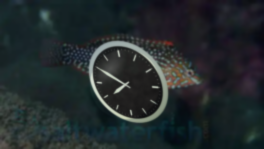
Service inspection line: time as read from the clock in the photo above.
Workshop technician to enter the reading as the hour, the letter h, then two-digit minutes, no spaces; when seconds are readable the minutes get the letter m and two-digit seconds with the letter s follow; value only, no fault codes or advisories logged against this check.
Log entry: 7h50
